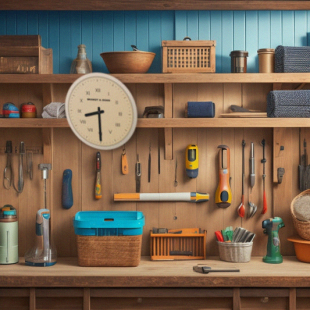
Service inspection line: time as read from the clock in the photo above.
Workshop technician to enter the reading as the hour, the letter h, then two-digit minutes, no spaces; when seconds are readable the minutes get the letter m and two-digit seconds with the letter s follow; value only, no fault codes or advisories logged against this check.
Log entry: 8h30
